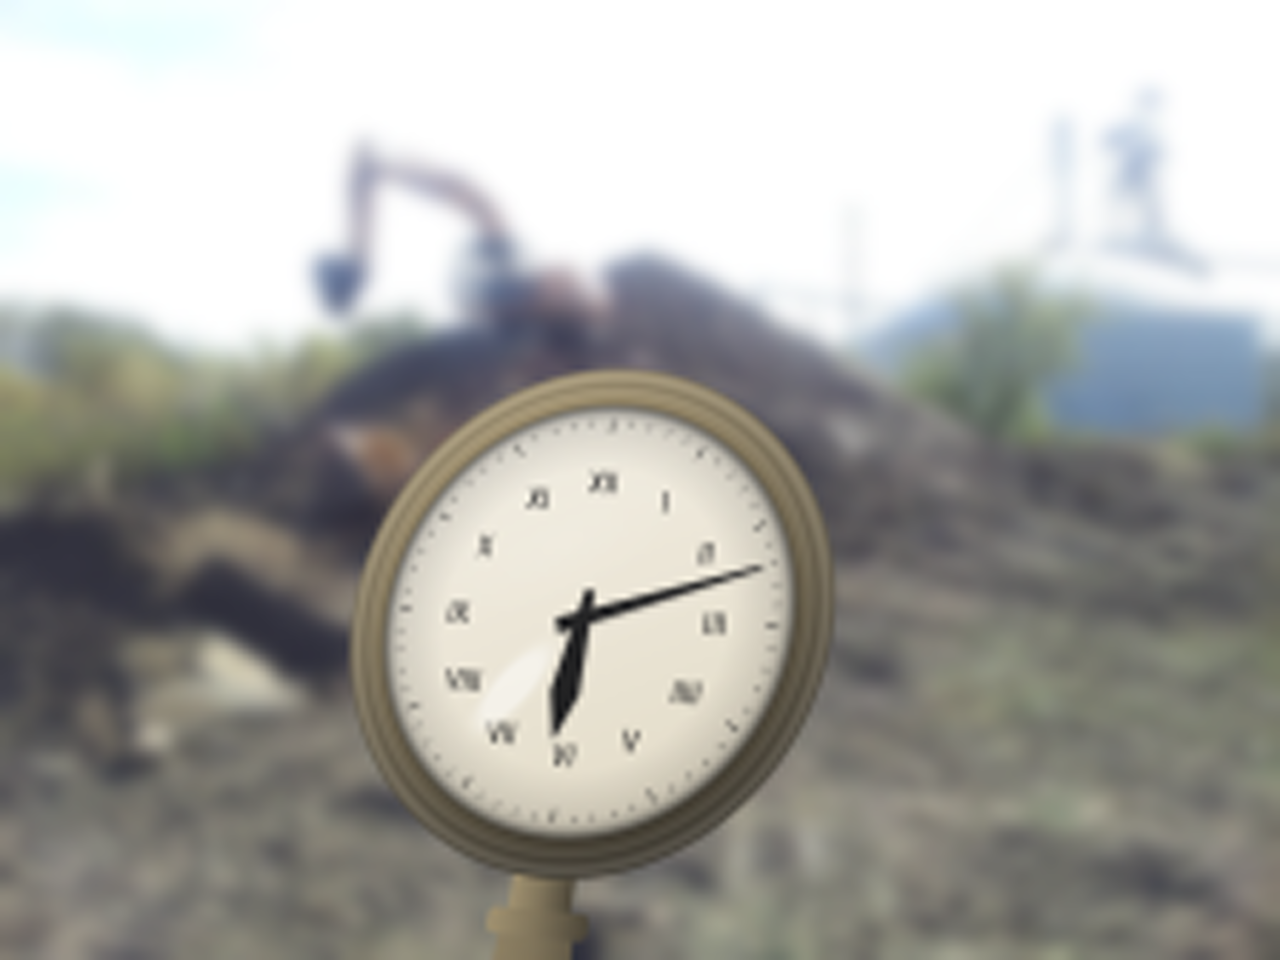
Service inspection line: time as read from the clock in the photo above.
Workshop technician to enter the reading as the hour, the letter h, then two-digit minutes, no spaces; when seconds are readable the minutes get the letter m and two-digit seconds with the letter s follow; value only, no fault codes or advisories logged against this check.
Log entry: 6h12
